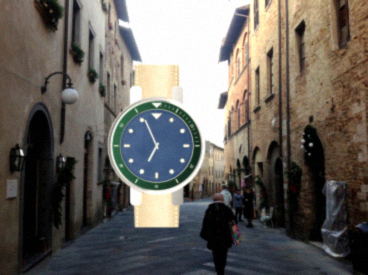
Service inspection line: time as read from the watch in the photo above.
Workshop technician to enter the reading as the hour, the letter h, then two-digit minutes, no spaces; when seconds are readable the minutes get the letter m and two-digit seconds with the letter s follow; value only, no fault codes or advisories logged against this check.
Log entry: 6h56
